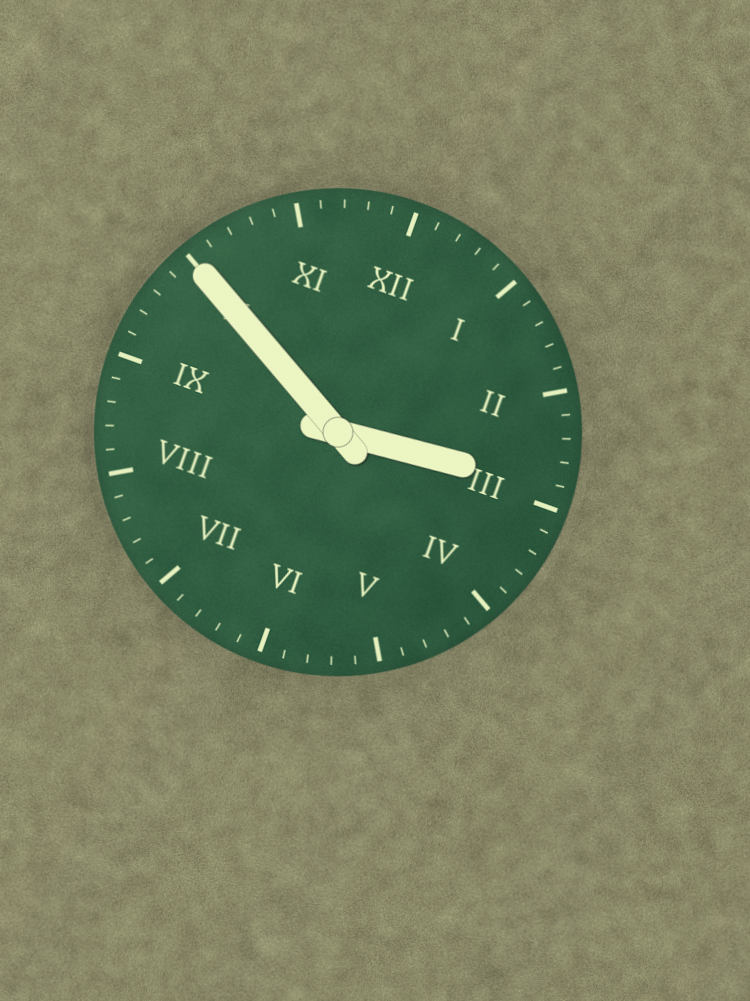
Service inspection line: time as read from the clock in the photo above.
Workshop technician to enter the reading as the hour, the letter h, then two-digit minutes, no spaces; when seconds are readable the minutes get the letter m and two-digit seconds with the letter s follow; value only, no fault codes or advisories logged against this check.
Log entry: 2h50
